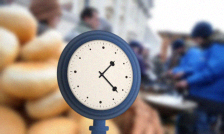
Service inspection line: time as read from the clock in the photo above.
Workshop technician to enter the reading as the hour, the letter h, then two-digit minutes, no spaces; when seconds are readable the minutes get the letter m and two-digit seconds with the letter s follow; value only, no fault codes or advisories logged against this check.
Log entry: 1h22
